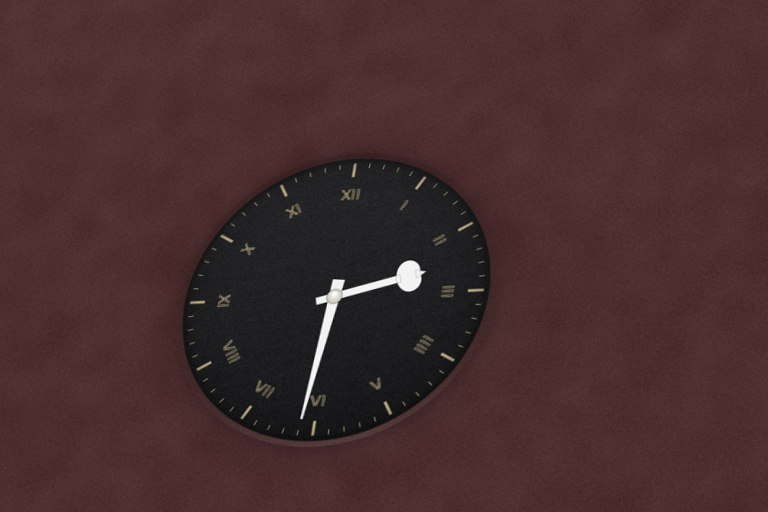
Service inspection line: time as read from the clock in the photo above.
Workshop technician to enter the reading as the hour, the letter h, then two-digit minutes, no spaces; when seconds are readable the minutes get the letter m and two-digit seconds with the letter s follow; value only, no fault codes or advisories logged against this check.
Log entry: 2h31
